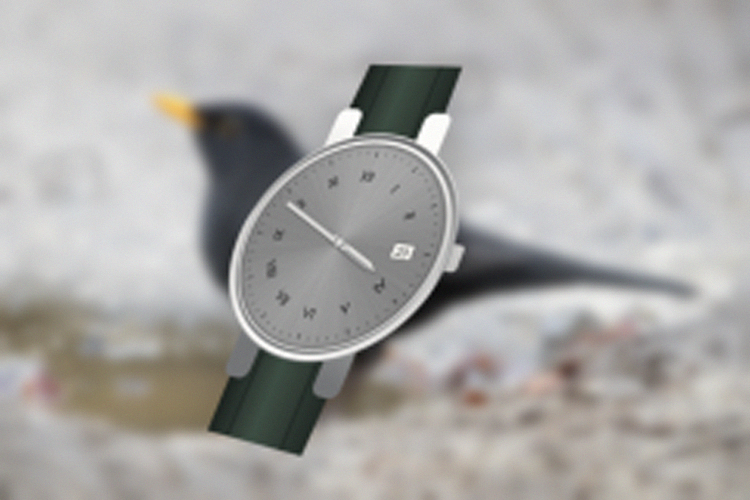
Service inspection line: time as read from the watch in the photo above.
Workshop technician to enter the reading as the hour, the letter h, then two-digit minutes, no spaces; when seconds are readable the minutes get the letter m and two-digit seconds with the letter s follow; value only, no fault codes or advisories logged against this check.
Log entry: 3h49
